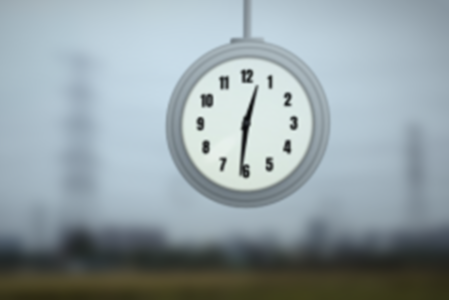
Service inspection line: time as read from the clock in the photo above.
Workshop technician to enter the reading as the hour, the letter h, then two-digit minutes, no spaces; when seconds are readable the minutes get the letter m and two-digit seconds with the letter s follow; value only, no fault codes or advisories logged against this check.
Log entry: 12h31
